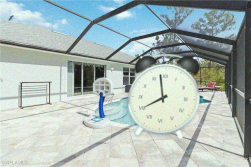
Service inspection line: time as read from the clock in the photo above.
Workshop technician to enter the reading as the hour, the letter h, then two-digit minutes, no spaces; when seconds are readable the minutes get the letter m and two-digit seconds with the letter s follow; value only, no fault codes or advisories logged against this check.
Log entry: 7h58
